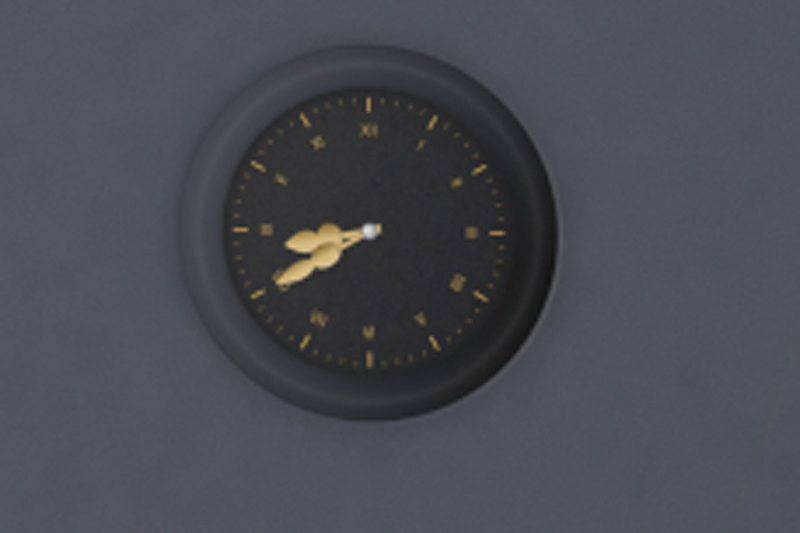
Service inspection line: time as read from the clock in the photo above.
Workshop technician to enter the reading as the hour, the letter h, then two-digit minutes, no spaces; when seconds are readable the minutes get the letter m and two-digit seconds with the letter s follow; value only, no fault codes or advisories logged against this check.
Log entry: 8h40
